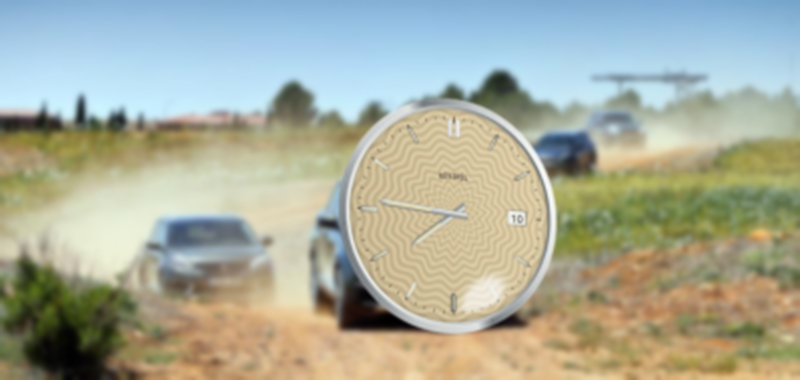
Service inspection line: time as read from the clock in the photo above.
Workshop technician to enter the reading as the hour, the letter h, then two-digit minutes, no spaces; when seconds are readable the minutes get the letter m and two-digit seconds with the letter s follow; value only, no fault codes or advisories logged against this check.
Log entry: 7h46
